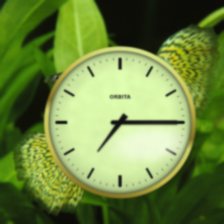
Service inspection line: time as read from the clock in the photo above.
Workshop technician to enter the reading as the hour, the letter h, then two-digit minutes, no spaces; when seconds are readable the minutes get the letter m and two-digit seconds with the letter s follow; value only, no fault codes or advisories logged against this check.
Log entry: 7h15
